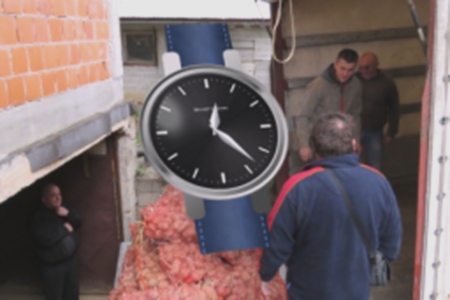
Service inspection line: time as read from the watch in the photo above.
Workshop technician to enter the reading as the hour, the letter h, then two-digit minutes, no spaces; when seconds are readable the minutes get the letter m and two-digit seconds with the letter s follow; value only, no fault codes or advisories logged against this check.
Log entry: 12h23
